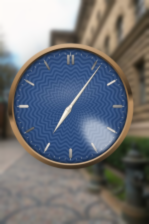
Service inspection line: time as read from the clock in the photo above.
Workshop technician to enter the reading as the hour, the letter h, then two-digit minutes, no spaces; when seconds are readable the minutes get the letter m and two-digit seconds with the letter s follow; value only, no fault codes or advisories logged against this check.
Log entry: 7h06
